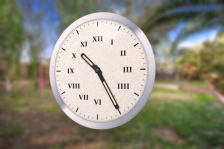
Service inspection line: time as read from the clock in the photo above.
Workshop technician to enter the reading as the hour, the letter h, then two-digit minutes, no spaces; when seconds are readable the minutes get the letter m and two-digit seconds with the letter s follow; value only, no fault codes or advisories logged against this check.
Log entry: 10h25
